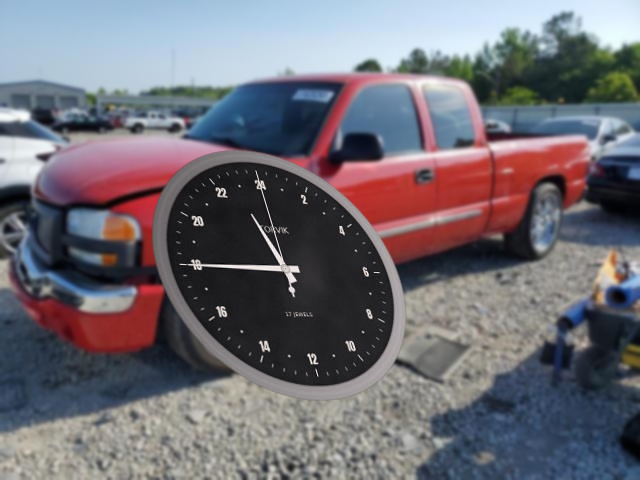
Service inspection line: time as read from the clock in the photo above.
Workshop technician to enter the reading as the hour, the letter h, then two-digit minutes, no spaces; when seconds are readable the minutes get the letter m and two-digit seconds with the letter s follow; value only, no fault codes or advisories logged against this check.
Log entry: 22h45m00s
